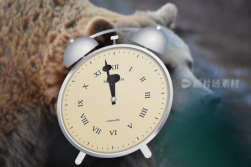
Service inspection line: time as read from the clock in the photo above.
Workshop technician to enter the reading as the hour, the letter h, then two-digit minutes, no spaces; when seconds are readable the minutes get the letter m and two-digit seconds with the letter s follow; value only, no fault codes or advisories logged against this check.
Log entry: 11h58
